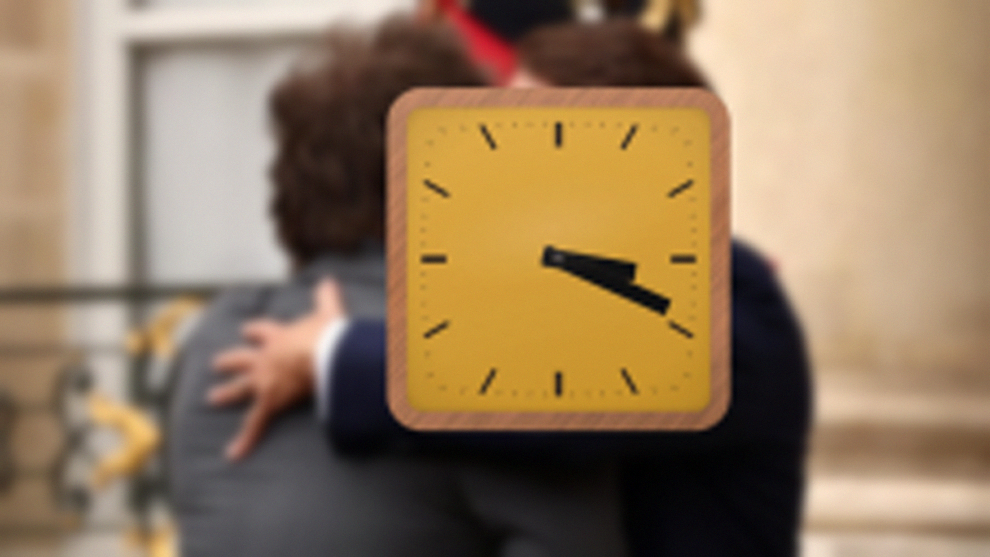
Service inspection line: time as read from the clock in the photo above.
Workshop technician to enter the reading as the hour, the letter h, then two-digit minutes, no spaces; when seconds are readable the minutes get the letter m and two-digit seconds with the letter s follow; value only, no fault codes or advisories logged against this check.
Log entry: 3h19
